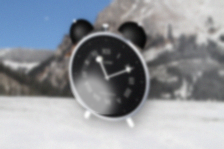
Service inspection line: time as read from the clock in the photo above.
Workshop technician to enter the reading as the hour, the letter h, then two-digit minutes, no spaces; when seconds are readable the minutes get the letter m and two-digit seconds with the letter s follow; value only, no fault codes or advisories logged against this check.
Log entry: 11h11
